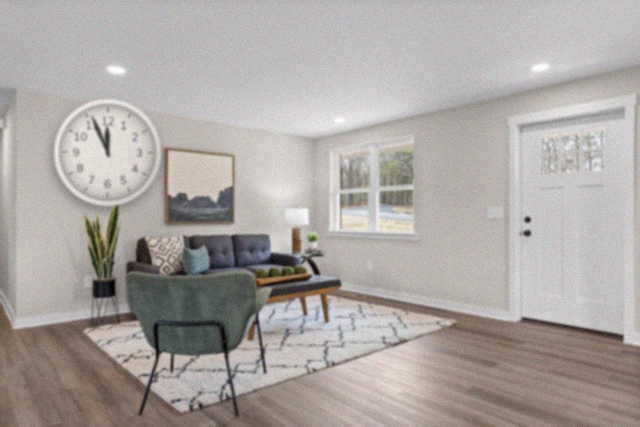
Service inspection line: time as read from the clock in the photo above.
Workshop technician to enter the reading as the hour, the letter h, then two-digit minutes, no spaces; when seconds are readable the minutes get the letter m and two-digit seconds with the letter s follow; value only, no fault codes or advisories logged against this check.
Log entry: 11h56
